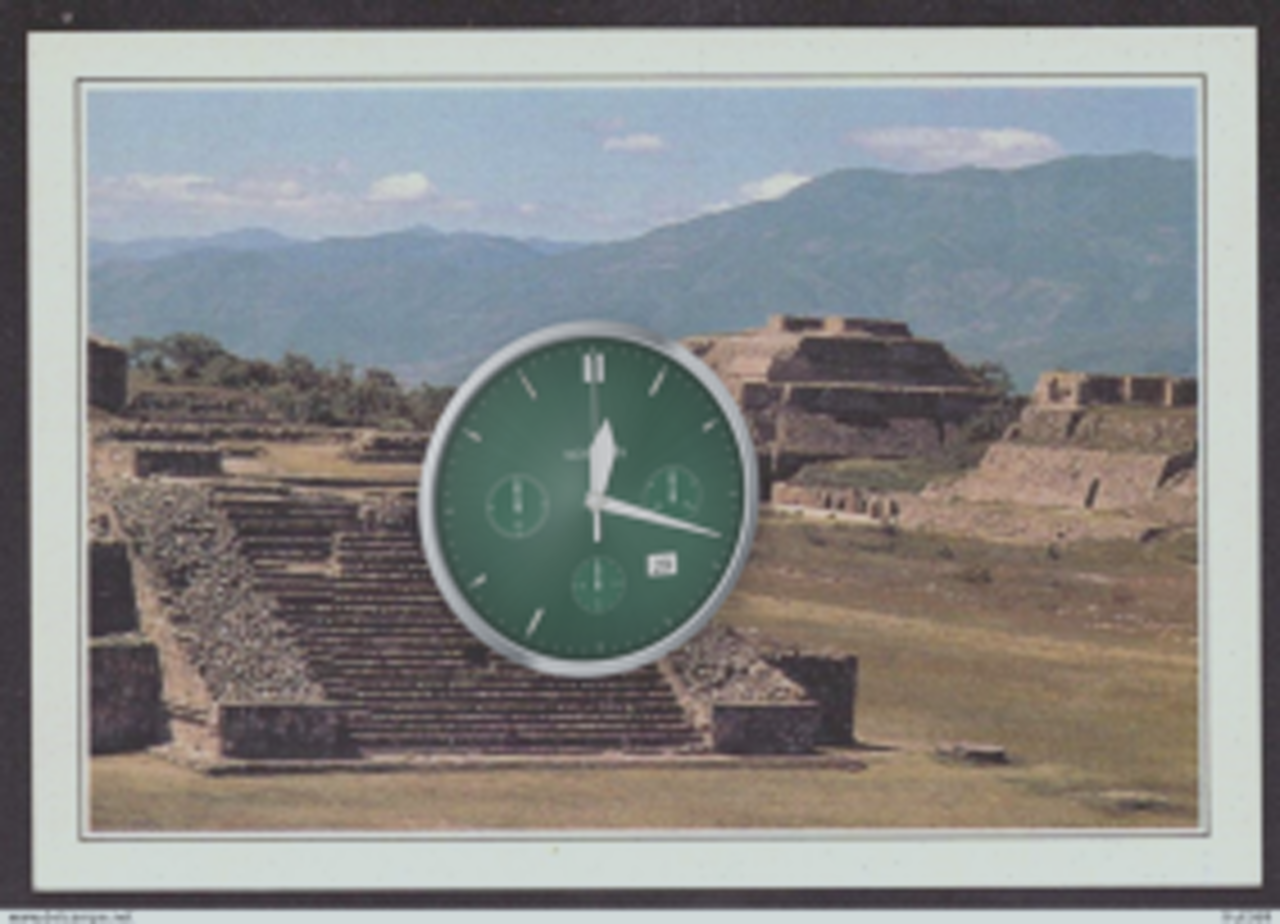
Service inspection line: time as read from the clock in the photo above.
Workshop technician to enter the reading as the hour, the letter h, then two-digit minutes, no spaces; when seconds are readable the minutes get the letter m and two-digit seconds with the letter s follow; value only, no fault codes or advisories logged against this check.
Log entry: 12h18
